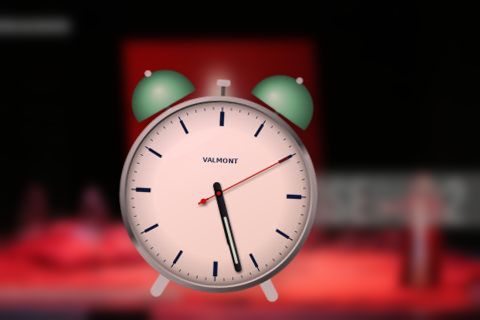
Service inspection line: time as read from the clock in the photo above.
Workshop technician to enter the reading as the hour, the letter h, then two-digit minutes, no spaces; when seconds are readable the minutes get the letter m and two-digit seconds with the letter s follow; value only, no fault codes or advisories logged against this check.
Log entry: 5h27m10s
